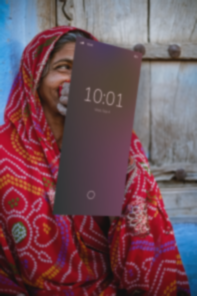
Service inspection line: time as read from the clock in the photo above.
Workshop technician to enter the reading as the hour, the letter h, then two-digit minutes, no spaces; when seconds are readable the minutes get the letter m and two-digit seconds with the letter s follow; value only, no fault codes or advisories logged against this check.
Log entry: 10h01
